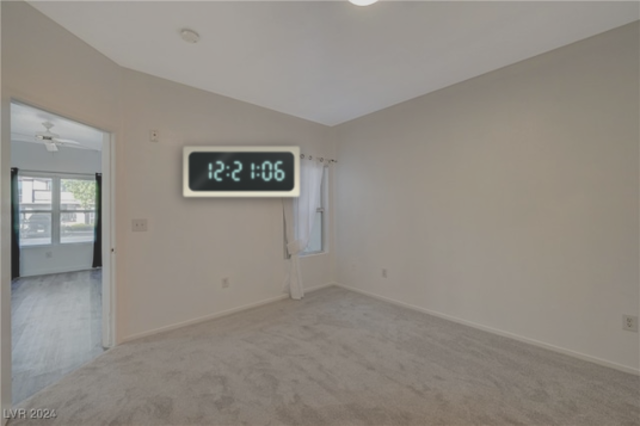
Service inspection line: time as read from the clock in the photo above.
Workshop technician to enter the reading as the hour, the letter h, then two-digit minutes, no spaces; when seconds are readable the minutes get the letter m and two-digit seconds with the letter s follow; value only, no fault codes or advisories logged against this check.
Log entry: 12h21m06s
